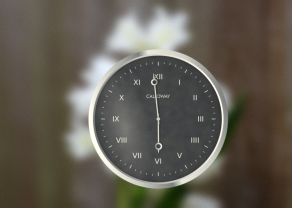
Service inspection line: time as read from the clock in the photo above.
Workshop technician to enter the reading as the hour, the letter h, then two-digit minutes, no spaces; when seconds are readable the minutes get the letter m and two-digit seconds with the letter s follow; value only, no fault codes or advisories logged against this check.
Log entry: 5h59
